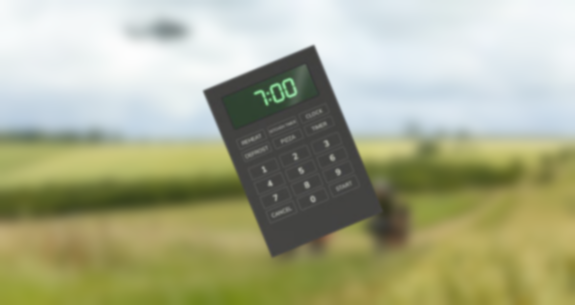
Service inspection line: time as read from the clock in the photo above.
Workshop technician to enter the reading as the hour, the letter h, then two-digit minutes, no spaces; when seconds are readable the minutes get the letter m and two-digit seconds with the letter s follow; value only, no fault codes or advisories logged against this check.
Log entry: 7h00
